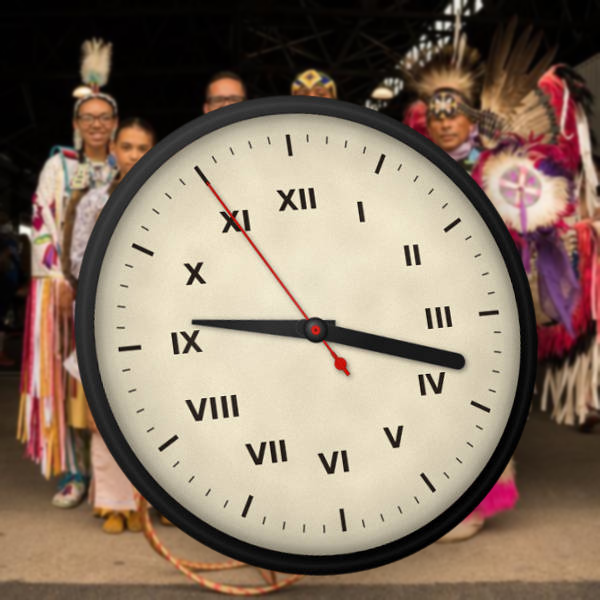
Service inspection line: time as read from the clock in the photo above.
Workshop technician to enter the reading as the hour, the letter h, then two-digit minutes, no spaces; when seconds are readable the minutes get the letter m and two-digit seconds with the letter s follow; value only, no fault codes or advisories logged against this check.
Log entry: 9h17m55s
